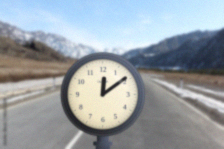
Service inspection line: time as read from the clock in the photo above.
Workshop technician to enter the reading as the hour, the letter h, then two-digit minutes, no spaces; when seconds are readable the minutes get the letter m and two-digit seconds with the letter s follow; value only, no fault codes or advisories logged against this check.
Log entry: 12h09
